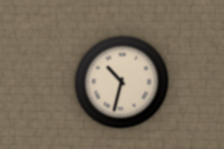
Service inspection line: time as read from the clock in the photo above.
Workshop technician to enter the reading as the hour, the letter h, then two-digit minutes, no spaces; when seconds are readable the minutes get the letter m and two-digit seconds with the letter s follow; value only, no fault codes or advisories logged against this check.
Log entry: 10h32
